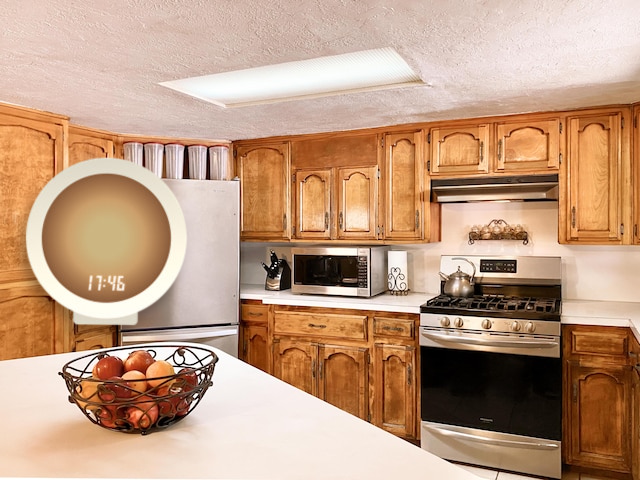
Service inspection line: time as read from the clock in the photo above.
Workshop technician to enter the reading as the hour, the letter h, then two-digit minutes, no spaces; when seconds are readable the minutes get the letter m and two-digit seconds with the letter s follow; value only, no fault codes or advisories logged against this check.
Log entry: 17h46
